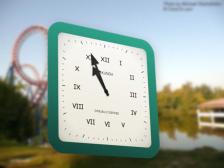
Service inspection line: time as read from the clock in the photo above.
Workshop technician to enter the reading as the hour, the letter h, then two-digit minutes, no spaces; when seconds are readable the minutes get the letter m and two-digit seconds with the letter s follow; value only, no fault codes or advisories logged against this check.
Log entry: 10h56
